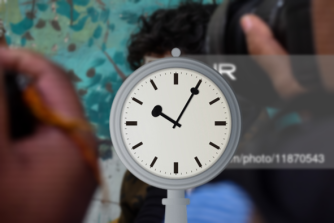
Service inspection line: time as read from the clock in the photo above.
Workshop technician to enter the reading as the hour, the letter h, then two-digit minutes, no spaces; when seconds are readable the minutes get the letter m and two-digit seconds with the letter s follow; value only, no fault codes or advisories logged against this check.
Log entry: 10h05
